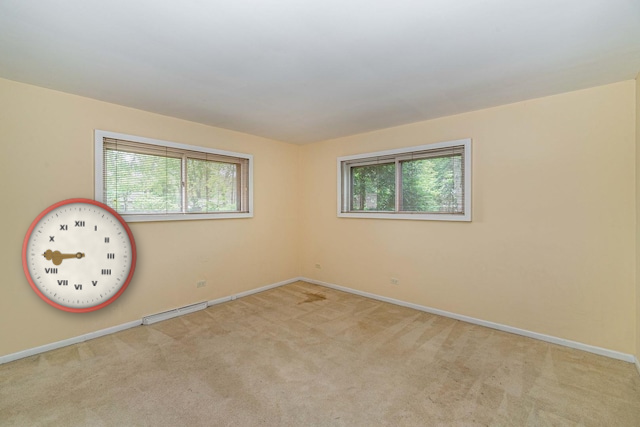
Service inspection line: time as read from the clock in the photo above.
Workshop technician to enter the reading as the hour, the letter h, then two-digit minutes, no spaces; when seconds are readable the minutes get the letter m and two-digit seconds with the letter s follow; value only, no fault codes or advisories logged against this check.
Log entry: 8h45
